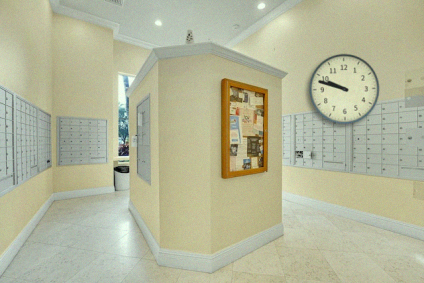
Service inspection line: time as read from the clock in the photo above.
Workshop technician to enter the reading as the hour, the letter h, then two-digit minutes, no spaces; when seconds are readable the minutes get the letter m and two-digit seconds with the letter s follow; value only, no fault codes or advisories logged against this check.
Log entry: 9h48
